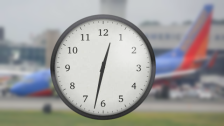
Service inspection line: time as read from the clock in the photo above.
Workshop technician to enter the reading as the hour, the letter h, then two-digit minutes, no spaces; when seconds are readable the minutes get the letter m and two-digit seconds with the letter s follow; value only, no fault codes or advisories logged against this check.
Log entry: 12h32
